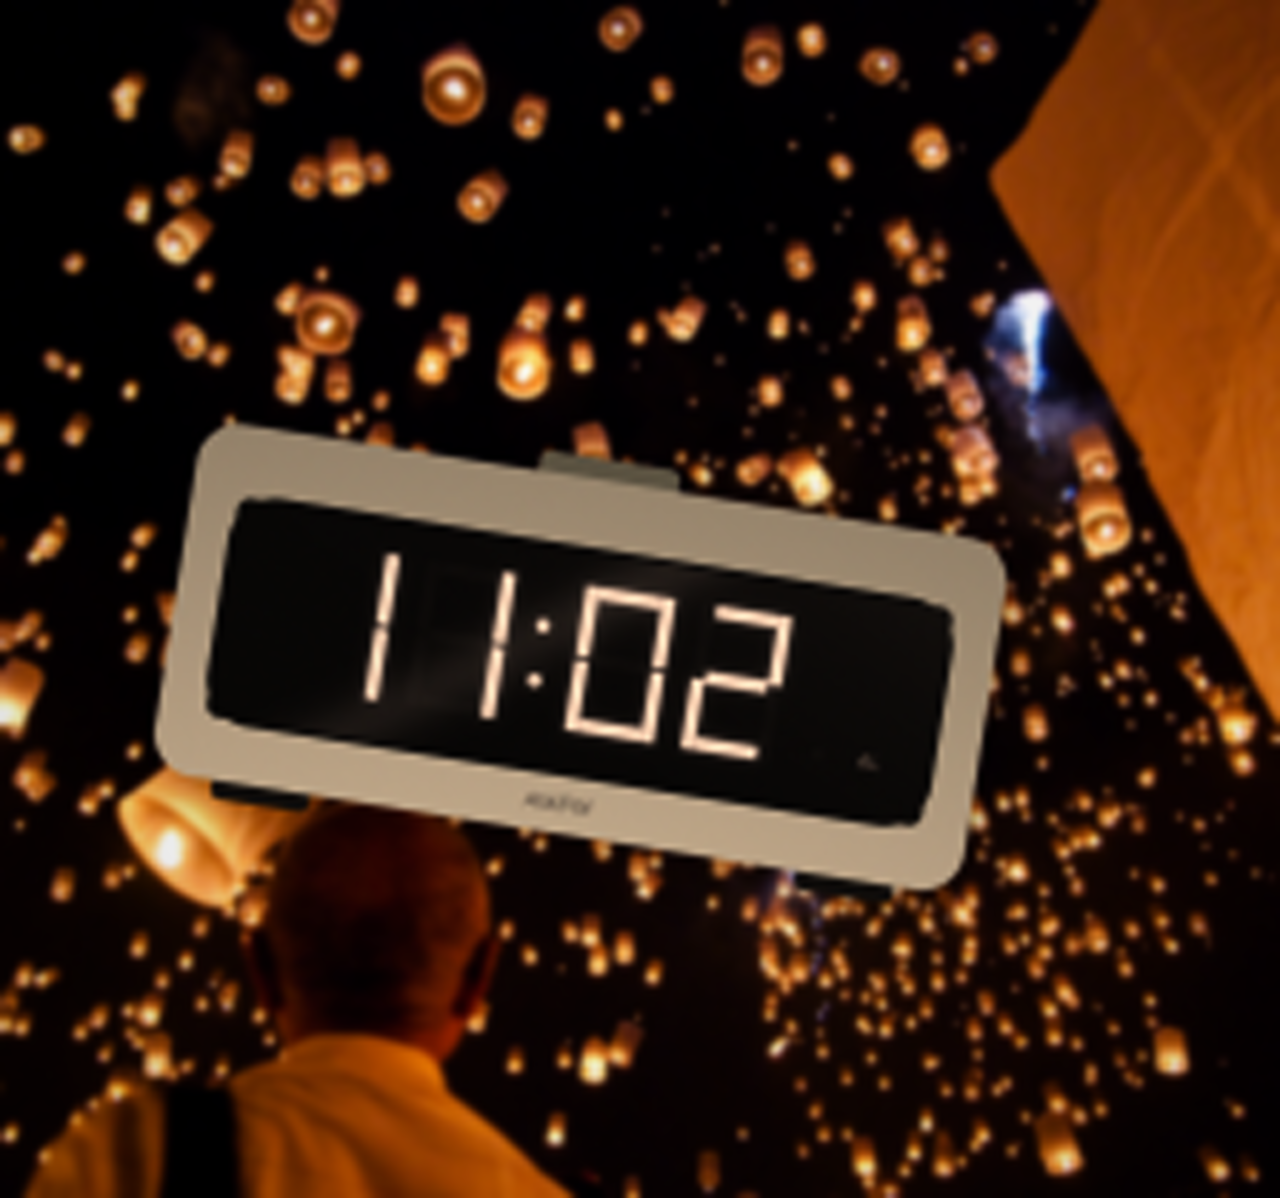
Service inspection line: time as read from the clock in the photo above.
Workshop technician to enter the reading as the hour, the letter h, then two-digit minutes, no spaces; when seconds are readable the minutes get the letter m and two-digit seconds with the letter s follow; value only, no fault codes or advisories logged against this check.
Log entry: 11h02
